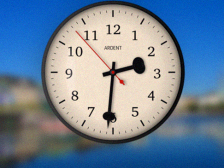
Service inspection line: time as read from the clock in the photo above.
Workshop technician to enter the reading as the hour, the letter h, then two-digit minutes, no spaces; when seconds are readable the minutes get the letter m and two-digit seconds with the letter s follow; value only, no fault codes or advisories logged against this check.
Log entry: 2h30m53s
